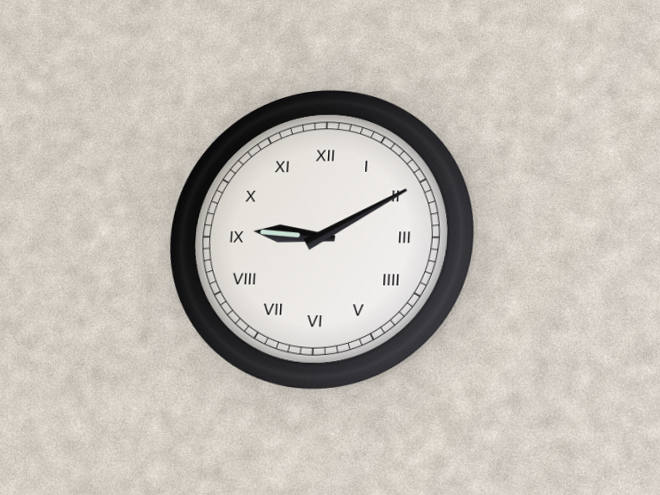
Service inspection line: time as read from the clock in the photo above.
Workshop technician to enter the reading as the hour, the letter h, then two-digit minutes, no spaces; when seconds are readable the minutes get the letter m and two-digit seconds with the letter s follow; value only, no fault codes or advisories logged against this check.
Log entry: 9h10
